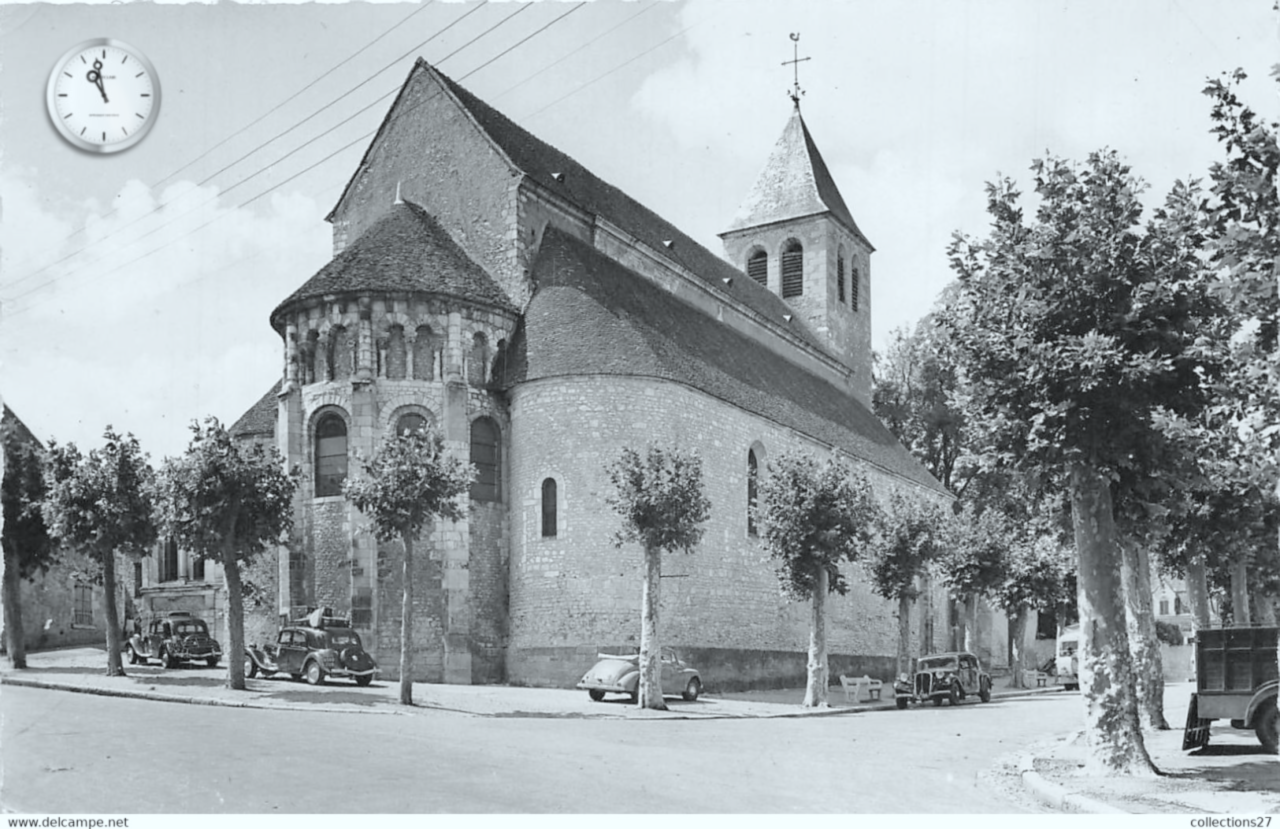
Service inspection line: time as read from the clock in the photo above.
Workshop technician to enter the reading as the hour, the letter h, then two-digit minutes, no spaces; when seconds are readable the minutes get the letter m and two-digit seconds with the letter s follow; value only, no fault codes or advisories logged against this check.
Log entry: 10h58
